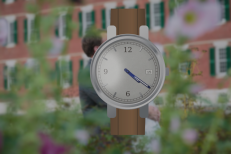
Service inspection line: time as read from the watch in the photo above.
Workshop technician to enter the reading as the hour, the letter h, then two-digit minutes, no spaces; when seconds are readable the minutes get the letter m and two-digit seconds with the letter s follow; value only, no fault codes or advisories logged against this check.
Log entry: 4h21
